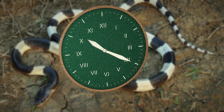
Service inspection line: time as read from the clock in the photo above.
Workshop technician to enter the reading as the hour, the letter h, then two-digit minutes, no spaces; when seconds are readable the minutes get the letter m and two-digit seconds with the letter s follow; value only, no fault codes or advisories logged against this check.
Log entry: 10h20
